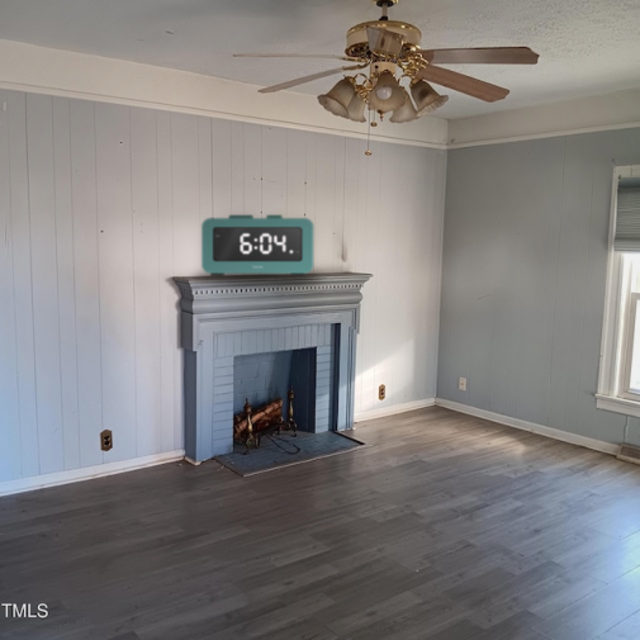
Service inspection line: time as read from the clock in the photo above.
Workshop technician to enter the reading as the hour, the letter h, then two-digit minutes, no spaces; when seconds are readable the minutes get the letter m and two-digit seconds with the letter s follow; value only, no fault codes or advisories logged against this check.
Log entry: 6h04
